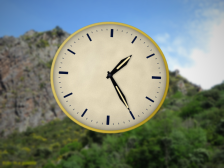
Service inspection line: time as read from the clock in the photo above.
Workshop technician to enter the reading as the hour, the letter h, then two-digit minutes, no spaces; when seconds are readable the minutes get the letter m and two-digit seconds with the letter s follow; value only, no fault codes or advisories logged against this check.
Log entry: 1h25
